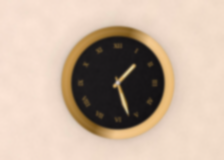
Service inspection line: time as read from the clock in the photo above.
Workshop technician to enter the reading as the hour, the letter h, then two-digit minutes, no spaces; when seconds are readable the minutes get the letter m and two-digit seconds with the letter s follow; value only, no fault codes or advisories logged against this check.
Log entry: 1h27
